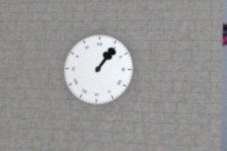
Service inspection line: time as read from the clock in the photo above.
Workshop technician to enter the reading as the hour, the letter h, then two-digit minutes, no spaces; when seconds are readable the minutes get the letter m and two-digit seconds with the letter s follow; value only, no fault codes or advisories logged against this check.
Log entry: 1h06
